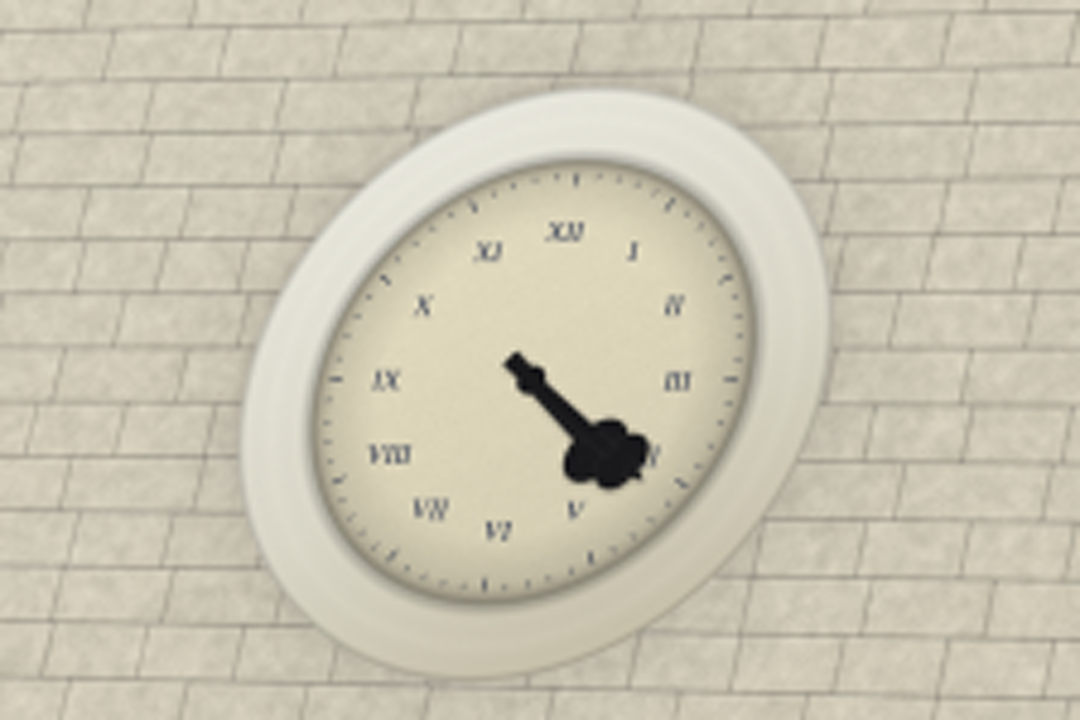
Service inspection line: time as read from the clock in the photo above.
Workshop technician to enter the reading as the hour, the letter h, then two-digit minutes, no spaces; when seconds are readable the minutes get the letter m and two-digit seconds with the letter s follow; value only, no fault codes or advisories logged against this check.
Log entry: 4h21
